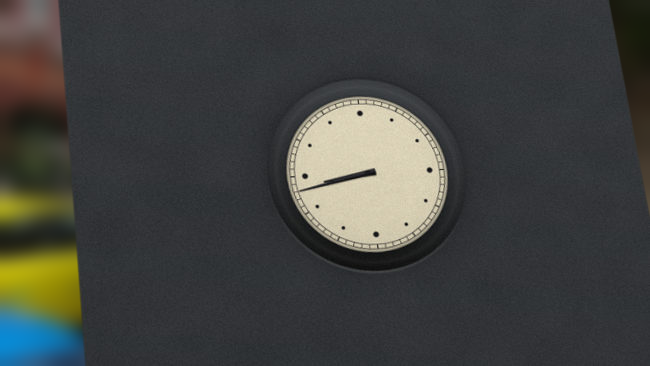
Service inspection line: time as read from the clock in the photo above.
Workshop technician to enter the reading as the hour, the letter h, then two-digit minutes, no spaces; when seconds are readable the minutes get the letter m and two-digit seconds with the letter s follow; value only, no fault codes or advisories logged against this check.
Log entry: 8h43
